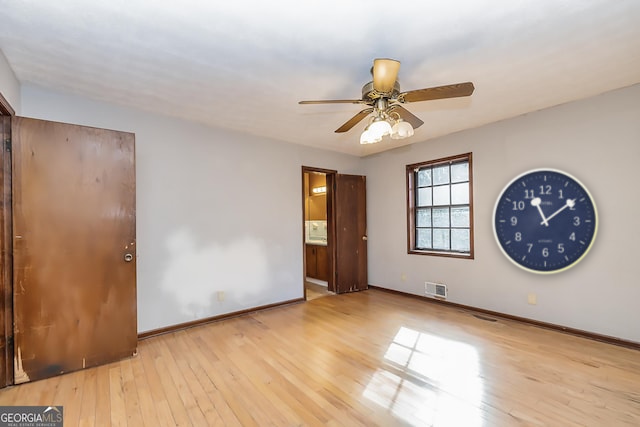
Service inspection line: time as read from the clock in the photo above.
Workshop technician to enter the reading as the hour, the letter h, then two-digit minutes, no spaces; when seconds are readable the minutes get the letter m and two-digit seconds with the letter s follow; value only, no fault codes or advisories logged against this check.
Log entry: 11h09
